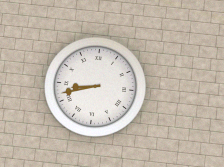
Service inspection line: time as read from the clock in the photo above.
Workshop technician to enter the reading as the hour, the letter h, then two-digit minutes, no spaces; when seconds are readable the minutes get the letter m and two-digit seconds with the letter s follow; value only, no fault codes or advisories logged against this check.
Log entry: 8h42
